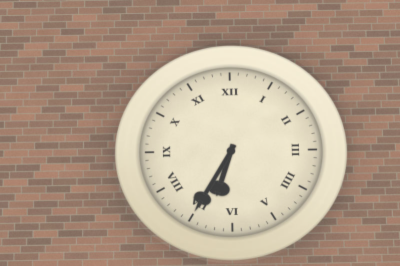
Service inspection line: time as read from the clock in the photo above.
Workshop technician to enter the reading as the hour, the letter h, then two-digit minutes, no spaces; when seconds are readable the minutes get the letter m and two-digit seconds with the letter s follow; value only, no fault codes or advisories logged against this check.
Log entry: 6h35
